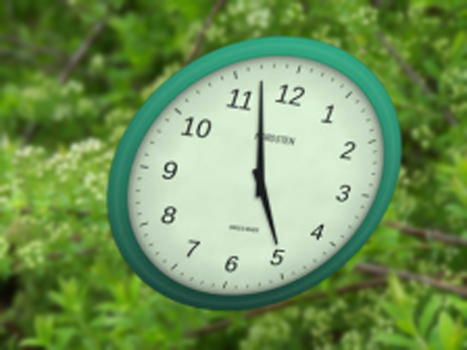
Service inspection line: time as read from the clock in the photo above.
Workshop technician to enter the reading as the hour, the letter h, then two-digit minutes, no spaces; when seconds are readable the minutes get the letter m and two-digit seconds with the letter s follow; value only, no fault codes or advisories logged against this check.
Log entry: 4h57
